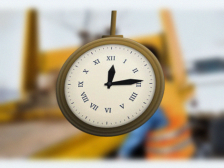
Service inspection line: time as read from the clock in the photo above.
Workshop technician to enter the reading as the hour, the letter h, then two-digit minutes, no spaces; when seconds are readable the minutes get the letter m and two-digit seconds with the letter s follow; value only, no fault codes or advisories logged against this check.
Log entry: 12h14
